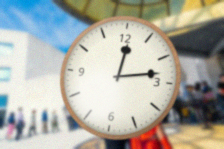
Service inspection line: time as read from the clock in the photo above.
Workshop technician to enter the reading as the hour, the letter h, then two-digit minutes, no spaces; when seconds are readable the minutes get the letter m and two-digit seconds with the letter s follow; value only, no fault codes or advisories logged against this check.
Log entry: 12h13
